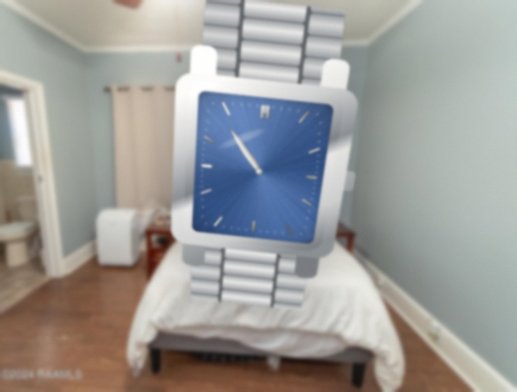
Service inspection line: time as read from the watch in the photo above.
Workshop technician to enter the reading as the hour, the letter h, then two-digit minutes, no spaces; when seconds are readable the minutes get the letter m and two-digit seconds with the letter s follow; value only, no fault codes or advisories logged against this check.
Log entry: 10h54
